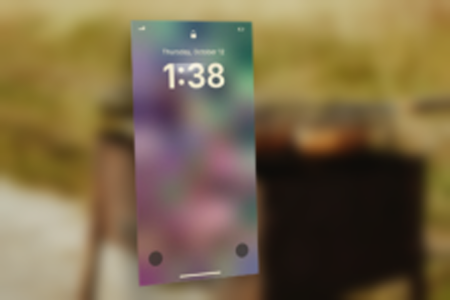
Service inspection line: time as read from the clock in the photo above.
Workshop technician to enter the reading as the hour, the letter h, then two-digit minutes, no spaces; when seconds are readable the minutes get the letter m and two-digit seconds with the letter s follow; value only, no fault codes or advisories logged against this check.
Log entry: 1h38
